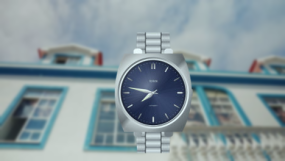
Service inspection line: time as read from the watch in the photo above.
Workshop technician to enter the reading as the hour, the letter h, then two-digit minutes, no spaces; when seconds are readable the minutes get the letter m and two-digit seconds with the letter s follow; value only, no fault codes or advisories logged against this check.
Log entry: 7h47
